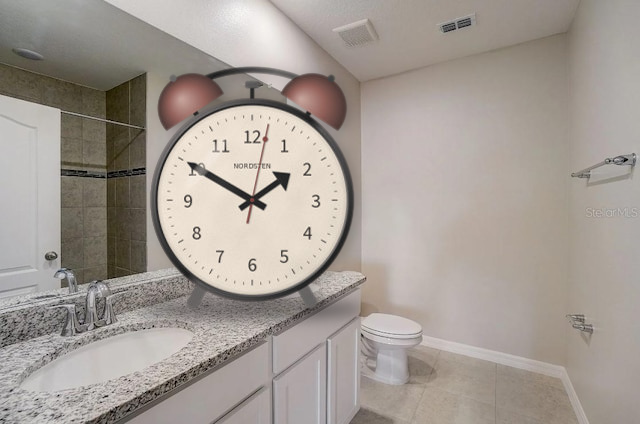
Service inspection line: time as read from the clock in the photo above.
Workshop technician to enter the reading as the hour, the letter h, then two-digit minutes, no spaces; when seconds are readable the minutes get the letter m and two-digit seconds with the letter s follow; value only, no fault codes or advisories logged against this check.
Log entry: 1h50m02s
